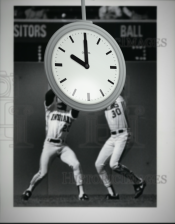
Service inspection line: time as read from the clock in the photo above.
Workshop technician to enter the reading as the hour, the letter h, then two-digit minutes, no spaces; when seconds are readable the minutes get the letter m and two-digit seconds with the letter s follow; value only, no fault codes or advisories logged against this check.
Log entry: 10h00
